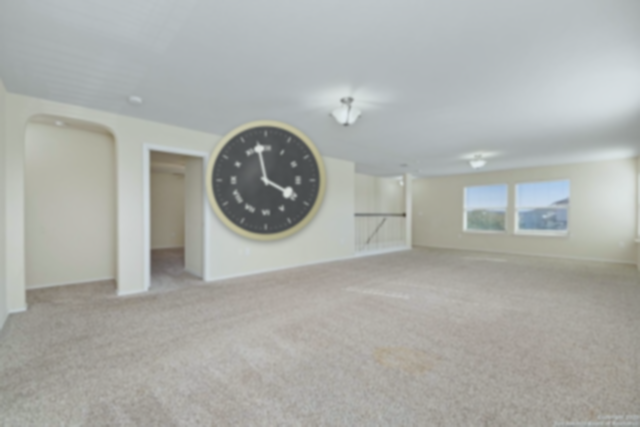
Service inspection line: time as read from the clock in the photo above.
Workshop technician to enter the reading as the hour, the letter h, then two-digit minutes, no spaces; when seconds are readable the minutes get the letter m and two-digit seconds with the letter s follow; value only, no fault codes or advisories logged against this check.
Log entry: 3h58
